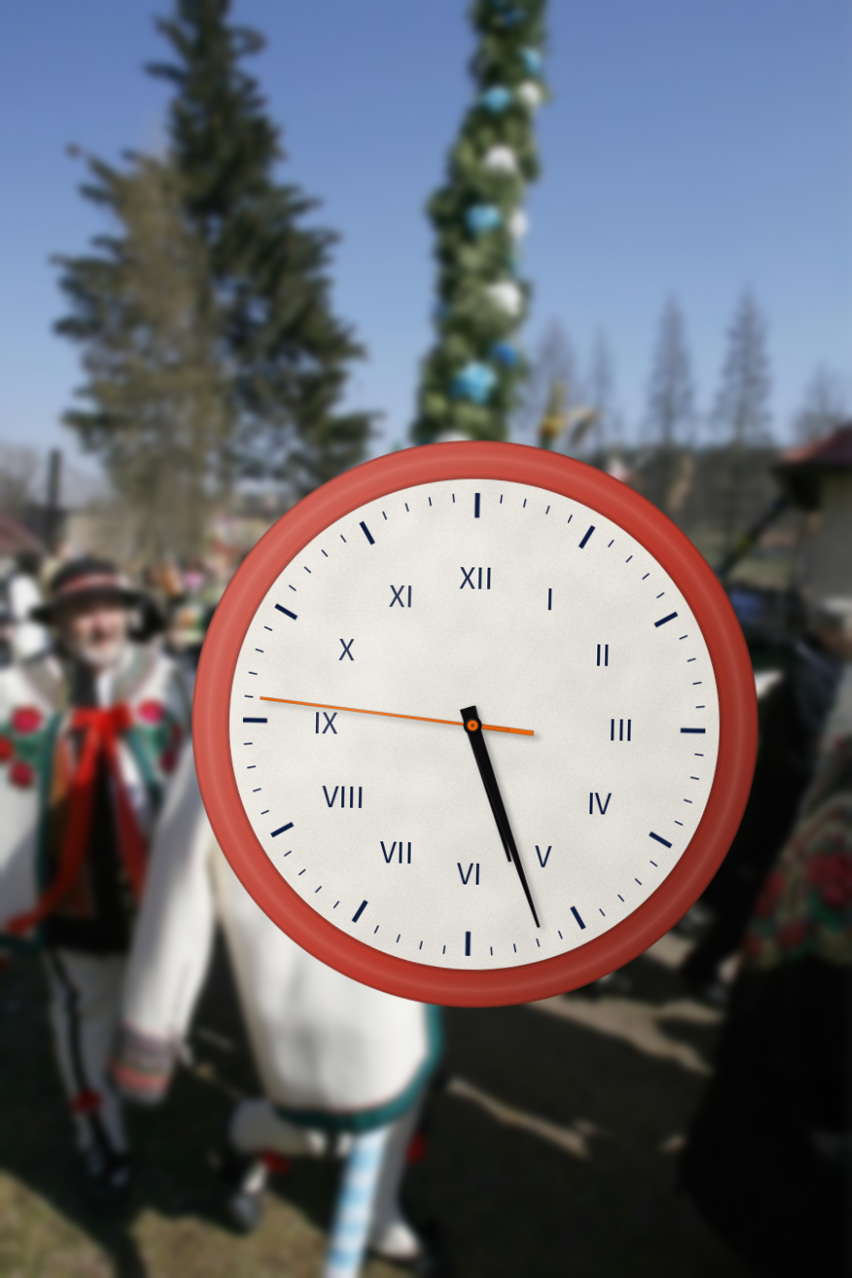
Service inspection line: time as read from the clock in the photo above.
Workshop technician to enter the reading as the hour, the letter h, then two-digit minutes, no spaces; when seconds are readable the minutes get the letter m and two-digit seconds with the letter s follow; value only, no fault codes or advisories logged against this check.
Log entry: 5h26m46s
